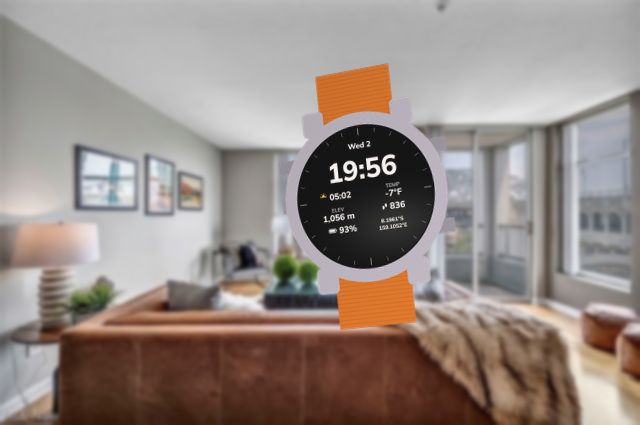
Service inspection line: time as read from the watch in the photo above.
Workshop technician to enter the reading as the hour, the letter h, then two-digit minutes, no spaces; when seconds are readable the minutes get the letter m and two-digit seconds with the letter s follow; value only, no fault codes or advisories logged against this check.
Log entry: 19h56
